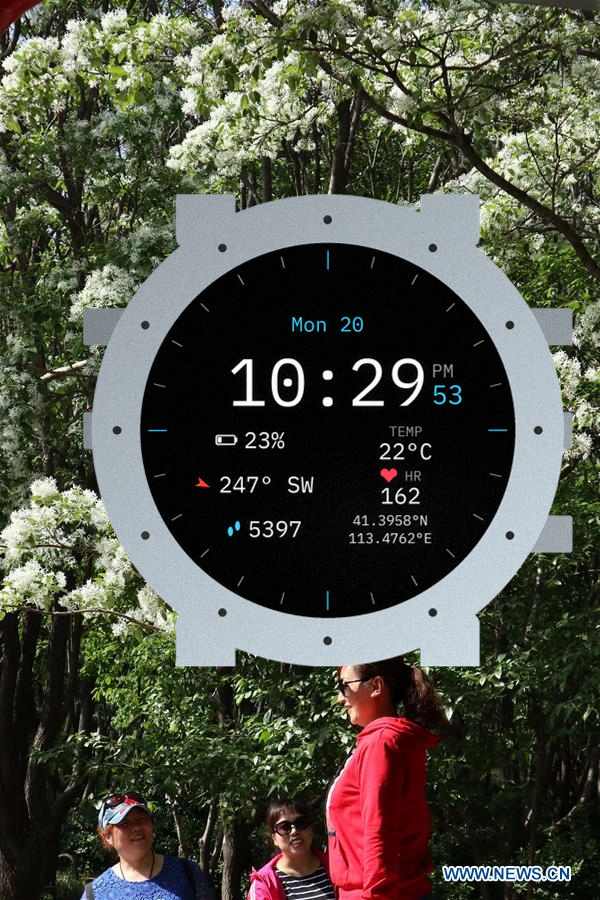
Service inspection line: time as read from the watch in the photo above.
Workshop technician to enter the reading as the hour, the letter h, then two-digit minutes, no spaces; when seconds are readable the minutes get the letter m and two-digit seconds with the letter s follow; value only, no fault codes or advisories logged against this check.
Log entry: 10h29m53s
